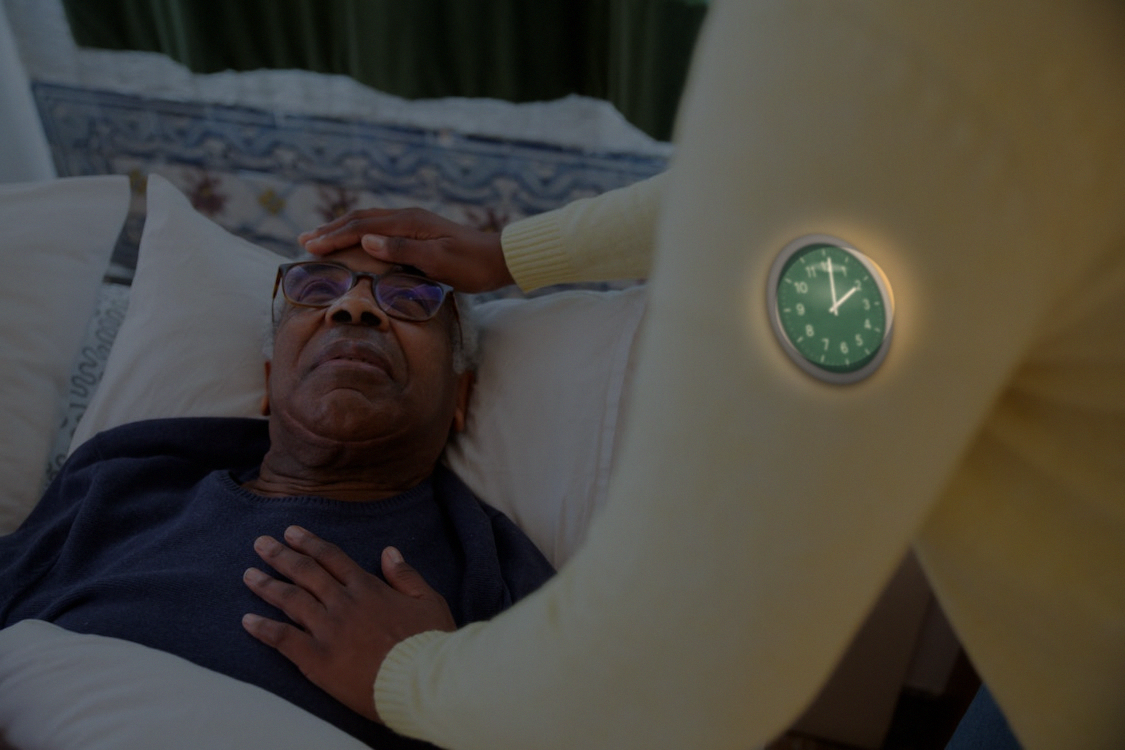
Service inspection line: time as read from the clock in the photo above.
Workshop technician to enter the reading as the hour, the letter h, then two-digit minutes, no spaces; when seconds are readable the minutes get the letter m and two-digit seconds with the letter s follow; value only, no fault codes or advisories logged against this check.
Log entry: 2h01
